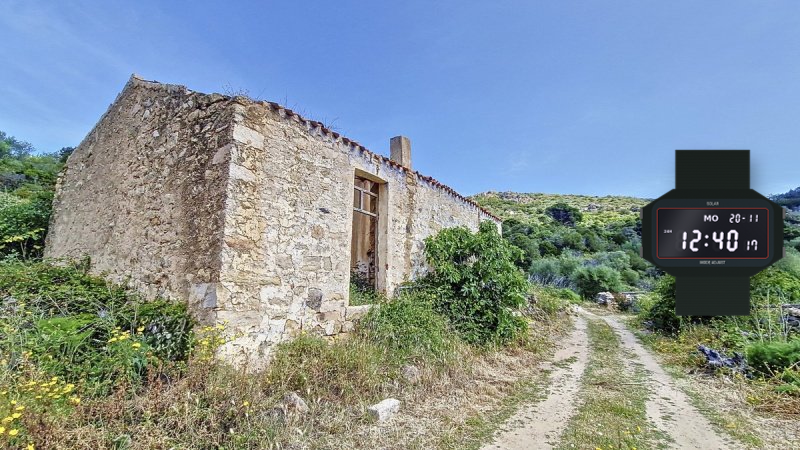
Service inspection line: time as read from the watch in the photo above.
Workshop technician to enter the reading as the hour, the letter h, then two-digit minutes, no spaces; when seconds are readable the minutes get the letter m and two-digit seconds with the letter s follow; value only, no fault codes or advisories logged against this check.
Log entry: 12h40m17s
